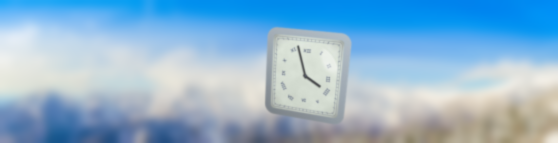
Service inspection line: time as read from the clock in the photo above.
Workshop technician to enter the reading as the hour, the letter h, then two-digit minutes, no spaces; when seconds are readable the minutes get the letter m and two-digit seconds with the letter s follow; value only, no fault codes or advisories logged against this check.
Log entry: 3h57
